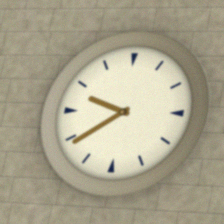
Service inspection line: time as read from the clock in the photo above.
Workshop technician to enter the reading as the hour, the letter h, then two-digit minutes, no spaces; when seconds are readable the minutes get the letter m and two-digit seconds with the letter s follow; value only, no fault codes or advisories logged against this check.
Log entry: 9h39
